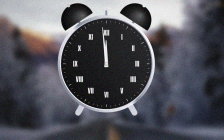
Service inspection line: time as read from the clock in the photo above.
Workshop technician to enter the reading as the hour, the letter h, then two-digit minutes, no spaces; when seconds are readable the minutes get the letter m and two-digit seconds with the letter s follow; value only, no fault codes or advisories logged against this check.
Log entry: 11h59
